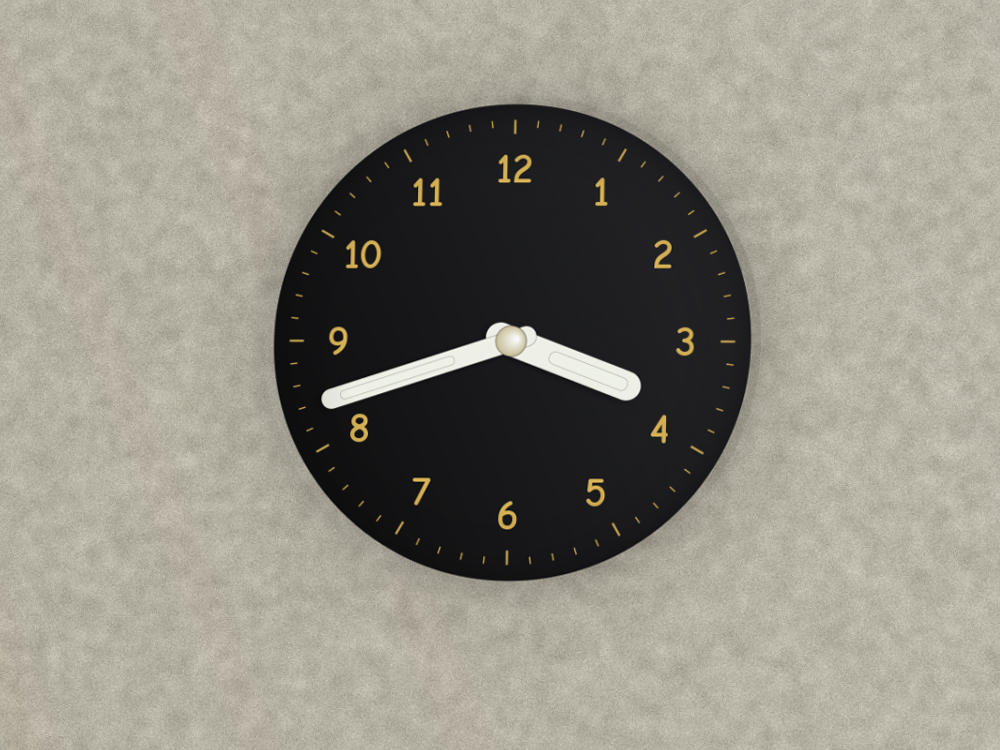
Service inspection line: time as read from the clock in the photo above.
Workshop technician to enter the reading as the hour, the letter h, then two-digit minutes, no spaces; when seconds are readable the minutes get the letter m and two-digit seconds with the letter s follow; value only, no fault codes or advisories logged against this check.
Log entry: 3h42
